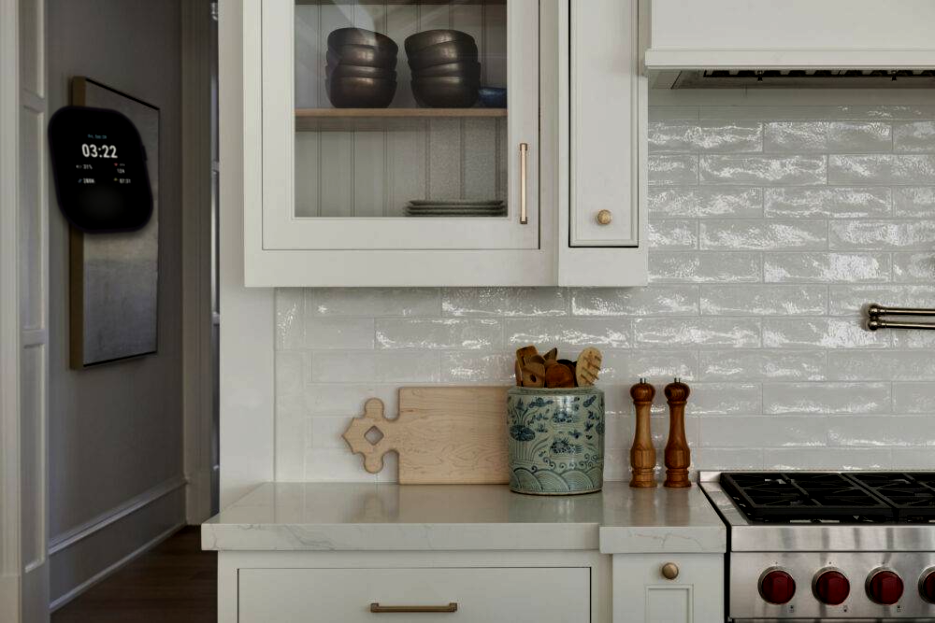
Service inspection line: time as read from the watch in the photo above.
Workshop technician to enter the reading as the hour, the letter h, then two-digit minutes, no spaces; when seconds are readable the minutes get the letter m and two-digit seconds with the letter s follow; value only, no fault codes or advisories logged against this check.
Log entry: 3h22
